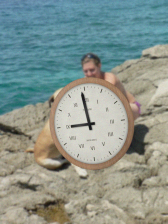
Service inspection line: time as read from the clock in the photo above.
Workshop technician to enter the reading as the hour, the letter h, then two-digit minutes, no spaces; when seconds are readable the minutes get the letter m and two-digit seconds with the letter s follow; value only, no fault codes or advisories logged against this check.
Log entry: 8h59
